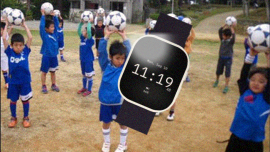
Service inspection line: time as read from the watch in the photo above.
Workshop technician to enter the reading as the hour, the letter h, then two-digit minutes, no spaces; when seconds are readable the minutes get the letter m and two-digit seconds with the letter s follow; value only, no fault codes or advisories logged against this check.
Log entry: 11h19
